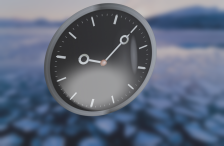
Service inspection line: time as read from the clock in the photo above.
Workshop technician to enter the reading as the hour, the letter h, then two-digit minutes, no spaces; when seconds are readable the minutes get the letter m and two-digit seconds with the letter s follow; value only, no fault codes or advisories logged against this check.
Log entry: 9h05
